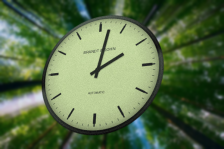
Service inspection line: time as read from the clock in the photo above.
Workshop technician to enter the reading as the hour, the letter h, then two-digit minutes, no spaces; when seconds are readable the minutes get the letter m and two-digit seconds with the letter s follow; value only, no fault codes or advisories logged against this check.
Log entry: 2h02
